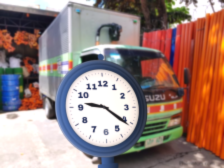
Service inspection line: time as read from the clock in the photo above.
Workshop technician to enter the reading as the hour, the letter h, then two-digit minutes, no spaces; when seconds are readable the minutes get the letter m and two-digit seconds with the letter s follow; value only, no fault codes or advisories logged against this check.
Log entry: 9h21
